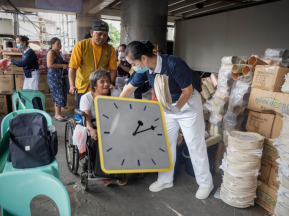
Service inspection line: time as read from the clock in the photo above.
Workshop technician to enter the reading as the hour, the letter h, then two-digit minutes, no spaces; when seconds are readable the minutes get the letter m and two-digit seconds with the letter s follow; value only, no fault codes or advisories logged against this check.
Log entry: 1h12
